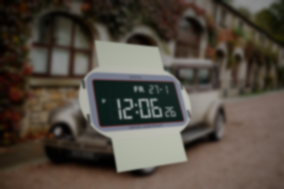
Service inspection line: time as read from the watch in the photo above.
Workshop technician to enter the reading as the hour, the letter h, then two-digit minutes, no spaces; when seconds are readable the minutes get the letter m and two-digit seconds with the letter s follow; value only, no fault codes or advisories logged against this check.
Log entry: 12h06
